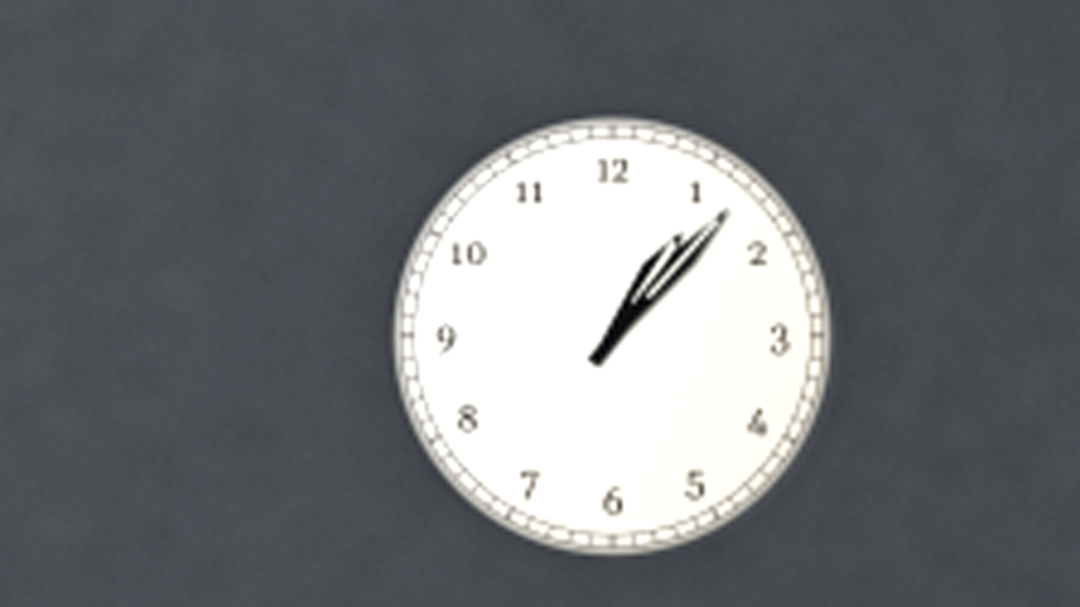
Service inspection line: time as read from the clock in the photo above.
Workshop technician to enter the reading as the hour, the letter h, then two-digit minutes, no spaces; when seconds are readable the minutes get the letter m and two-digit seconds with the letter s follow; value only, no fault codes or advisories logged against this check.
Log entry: 1h07
